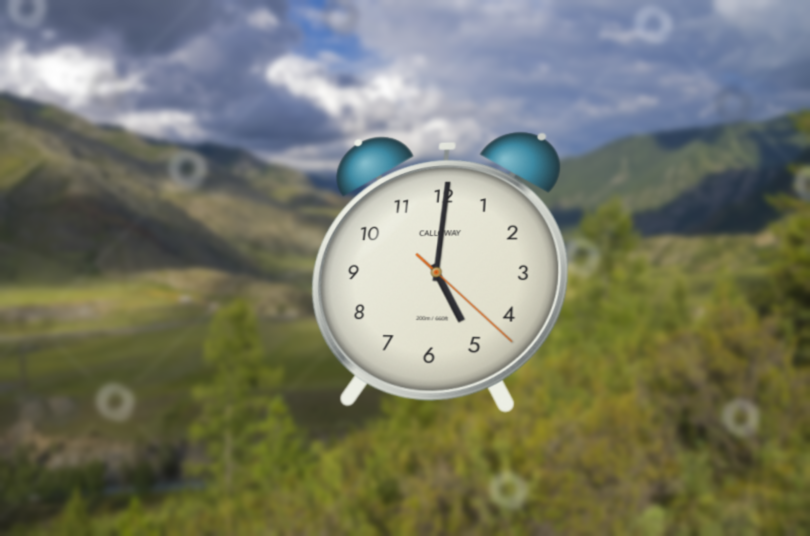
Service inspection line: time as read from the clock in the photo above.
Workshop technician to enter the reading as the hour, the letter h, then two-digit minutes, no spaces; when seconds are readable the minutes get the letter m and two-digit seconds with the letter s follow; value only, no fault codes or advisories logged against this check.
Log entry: 5h00m22s
